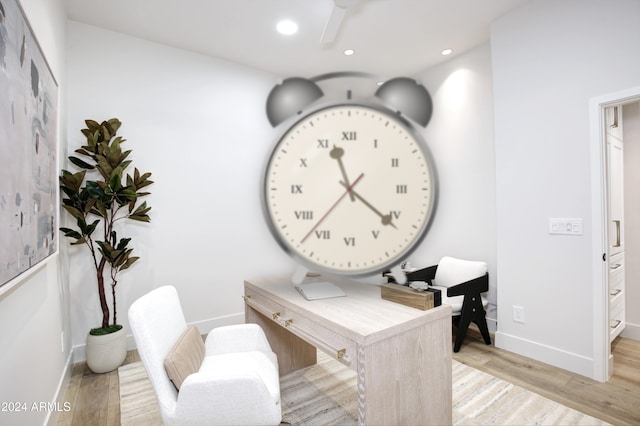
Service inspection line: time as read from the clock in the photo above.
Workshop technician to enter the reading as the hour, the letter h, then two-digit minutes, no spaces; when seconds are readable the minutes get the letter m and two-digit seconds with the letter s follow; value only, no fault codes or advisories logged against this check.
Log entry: 11h21m37s
